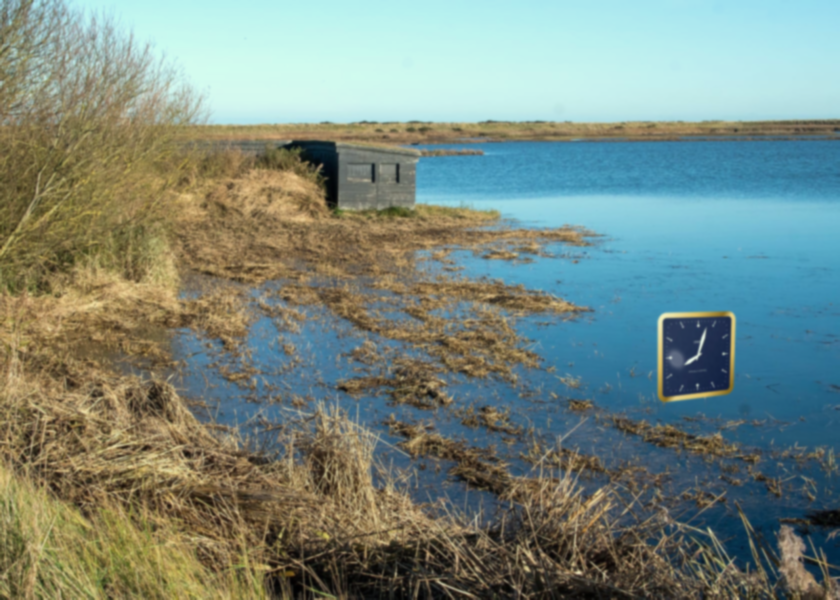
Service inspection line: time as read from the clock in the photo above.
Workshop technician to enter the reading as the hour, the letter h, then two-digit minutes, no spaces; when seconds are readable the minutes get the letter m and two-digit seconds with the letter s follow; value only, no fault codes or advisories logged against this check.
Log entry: 8h03
